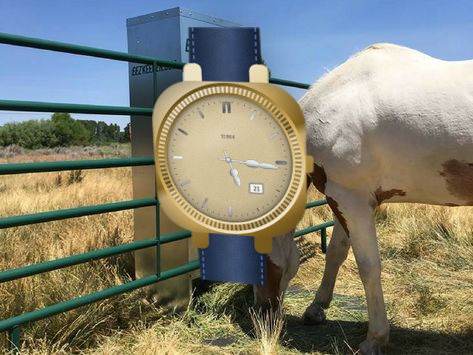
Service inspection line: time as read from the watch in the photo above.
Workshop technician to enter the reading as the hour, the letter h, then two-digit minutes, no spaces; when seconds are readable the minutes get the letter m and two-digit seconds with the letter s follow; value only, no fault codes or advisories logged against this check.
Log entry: 5h16
